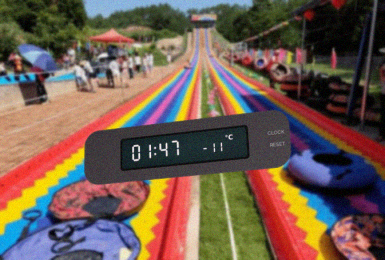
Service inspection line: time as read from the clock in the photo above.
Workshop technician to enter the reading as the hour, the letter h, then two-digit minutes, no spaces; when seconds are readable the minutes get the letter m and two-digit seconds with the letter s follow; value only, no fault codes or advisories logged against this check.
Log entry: 1h47
